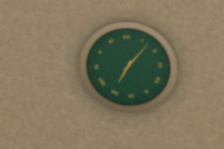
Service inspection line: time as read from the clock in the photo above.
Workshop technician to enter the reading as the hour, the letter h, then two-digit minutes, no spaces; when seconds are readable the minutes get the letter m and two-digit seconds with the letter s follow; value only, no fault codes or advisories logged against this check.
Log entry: 7h07
